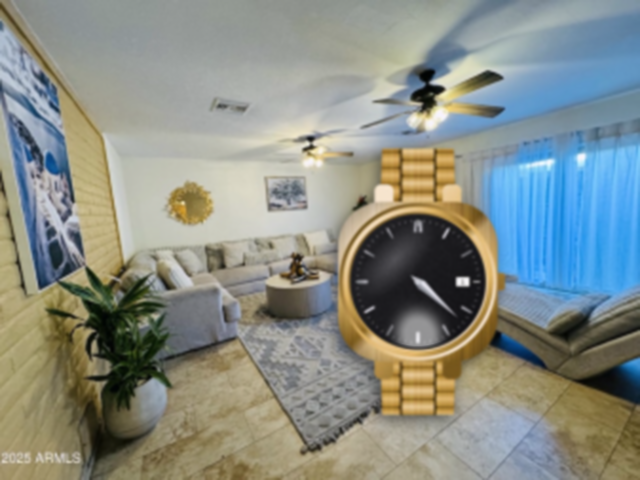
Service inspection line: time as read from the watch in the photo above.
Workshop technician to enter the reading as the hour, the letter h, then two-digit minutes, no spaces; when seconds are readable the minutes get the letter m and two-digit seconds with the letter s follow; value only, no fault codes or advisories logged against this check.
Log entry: 4h22
